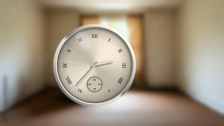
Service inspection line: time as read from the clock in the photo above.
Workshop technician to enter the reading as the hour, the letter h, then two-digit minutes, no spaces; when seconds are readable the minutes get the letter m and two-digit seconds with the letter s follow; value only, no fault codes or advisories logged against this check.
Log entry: 2h37
